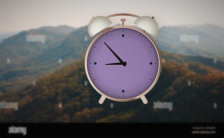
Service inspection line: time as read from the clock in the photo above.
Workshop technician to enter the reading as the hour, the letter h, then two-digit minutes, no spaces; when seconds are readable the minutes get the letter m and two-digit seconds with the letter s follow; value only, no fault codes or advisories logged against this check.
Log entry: 8h53
